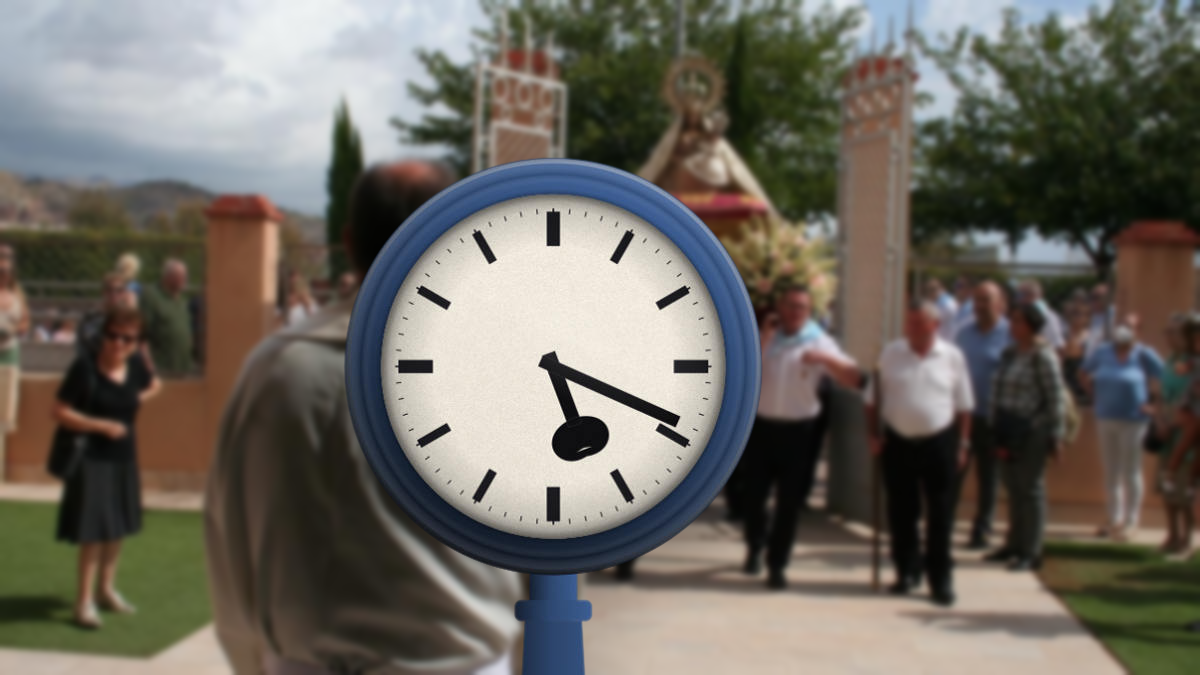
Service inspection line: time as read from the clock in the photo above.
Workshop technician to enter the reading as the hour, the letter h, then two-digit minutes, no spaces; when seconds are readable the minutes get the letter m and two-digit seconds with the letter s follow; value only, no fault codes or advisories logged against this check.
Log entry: 5h19
